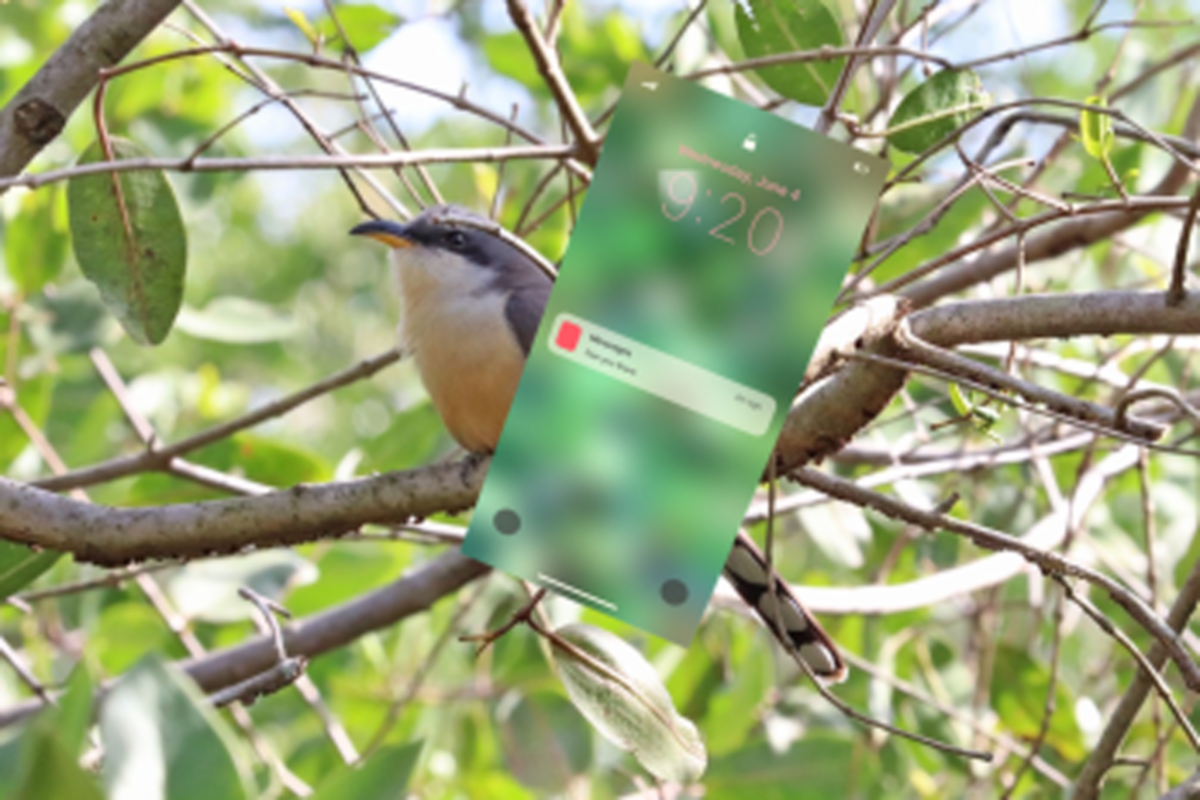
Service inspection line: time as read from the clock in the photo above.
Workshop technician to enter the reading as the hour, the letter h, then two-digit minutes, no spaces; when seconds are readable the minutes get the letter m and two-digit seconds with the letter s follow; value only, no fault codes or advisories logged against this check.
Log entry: 9h20
